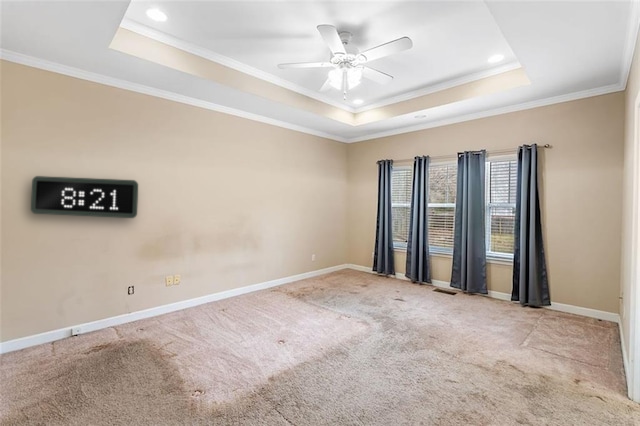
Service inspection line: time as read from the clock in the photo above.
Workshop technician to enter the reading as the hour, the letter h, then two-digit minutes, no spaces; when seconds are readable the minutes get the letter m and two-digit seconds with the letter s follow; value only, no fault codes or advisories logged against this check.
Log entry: 8h21
